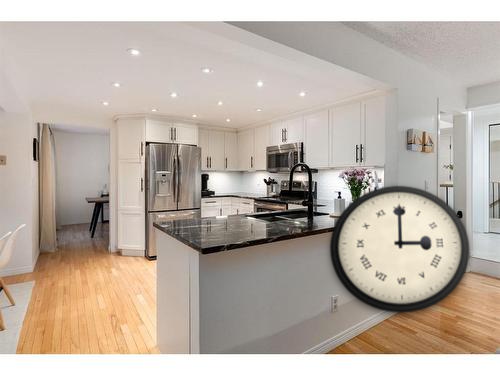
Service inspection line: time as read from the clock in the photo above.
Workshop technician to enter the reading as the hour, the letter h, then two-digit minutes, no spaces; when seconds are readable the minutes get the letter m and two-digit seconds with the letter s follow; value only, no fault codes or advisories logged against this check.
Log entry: 3h00
